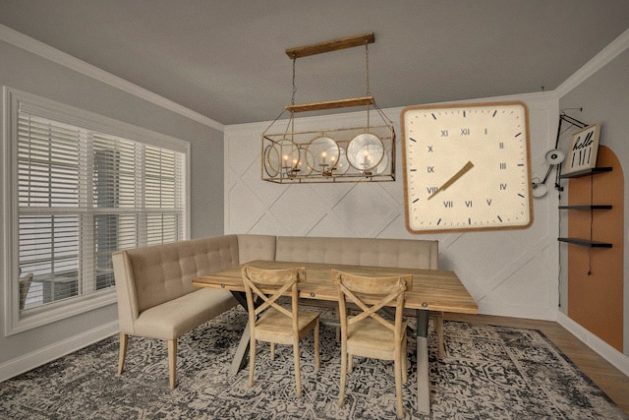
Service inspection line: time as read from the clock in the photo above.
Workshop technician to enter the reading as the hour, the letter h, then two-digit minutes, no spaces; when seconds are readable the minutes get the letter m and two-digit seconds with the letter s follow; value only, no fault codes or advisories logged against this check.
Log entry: 7h39
